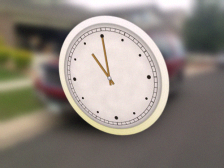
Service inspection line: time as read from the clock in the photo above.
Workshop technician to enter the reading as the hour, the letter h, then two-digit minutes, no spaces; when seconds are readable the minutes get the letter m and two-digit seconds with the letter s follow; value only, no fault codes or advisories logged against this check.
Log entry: 11h00
